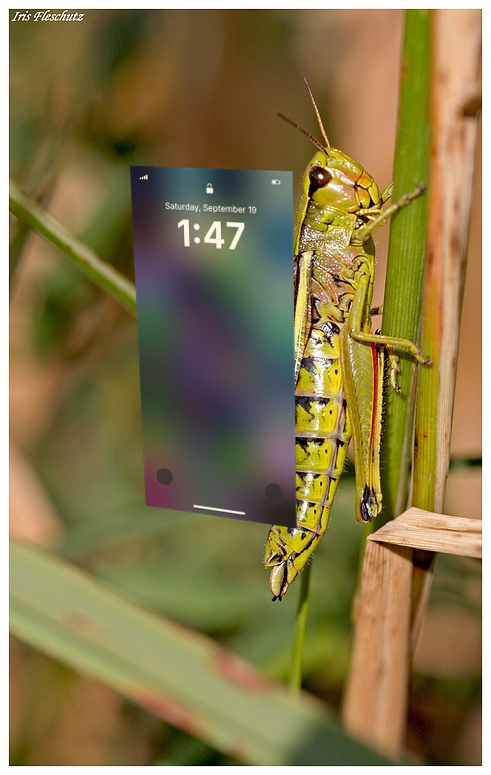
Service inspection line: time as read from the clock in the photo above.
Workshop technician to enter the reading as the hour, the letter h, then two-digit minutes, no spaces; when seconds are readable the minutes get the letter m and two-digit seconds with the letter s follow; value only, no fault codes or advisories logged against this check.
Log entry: 1h47
